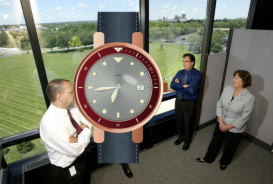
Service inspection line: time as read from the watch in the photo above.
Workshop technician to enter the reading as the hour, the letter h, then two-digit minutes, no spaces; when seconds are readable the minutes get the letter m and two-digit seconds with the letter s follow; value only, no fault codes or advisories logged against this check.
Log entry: 6h44
